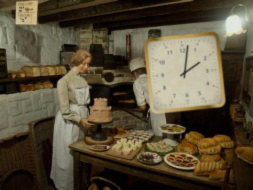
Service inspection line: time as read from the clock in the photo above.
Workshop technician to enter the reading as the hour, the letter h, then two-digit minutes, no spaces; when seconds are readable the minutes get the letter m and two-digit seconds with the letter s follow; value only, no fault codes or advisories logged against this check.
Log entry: 2h02
